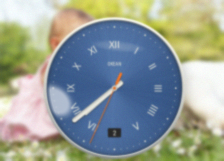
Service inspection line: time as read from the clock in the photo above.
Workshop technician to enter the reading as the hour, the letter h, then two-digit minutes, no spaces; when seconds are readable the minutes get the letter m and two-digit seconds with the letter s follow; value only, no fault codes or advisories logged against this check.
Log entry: 7h38m34s
